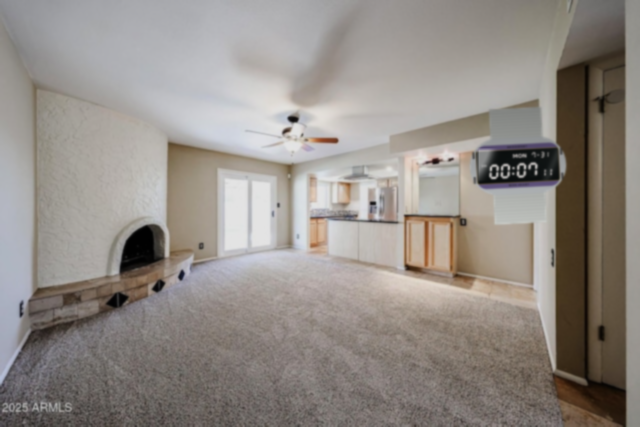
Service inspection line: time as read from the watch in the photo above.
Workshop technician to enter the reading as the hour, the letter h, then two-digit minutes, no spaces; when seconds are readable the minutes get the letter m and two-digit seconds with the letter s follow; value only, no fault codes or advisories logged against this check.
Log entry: 0h07
